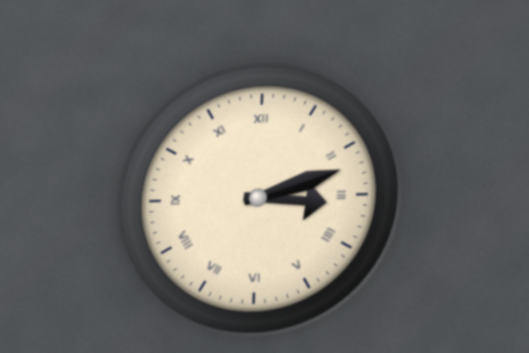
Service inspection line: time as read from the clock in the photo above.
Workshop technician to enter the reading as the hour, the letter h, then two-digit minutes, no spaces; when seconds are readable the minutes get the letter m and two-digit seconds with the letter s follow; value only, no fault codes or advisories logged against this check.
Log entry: 3h12
